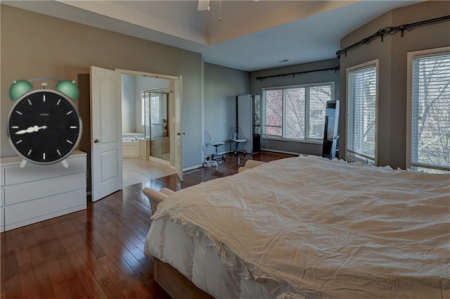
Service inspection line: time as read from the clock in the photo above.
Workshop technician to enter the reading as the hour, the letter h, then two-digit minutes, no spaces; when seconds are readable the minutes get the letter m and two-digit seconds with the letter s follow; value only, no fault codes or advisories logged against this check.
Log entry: 8h43
